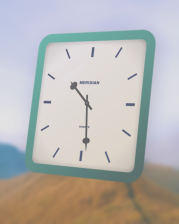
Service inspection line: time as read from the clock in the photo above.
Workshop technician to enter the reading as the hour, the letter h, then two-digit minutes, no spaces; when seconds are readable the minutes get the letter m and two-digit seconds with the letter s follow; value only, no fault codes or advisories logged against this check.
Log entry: 10h29
